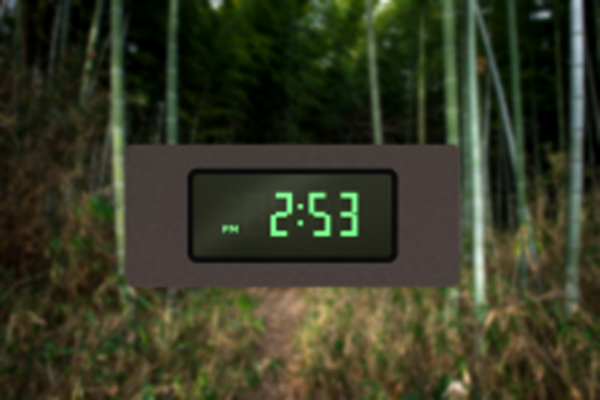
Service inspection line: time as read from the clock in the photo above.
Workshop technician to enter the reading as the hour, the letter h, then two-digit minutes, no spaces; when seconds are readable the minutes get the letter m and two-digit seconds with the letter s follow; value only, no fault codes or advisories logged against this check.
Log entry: 2h53
